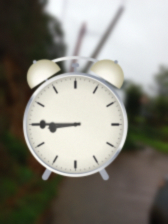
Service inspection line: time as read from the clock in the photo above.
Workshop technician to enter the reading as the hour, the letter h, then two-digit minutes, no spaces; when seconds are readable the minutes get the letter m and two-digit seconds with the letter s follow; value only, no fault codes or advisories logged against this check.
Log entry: 8h45
